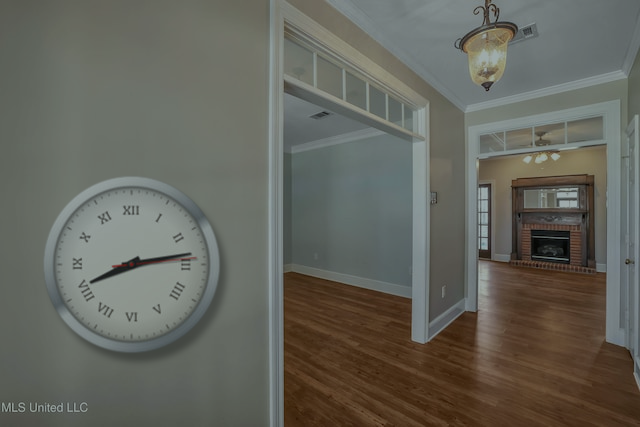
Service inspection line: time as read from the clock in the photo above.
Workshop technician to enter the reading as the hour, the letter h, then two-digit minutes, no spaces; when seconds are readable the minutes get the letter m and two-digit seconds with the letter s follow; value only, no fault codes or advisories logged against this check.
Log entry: 8h13m14s
